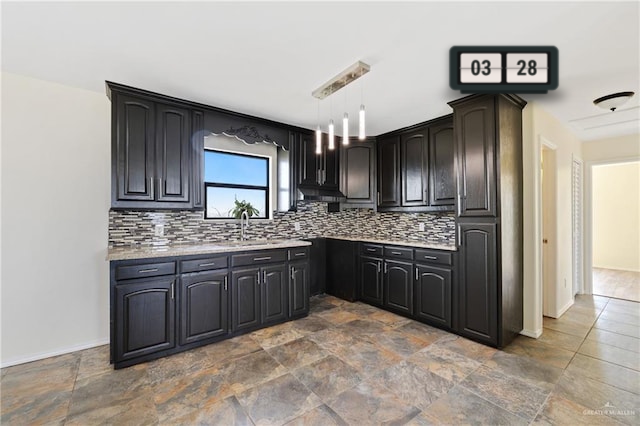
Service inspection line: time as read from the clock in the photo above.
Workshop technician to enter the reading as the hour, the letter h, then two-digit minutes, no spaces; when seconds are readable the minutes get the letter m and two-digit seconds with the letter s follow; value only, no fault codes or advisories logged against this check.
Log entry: 3h28
